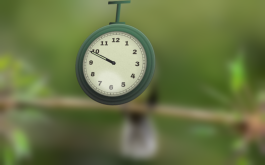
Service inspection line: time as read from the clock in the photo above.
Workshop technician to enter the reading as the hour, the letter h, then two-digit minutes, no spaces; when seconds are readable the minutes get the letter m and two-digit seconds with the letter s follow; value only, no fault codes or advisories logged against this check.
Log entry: 9h49
